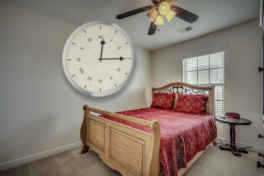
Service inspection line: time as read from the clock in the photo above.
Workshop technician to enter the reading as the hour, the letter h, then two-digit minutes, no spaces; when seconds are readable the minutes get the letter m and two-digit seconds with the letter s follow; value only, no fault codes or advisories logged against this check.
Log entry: 12h15
